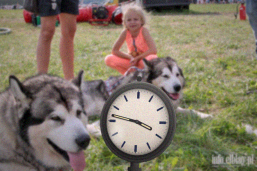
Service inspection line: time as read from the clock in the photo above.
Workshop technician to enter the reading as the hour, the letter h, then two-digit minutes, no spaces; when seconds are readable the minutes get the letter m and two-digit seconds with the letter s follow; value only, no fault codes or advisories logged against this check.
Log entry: 3h47
